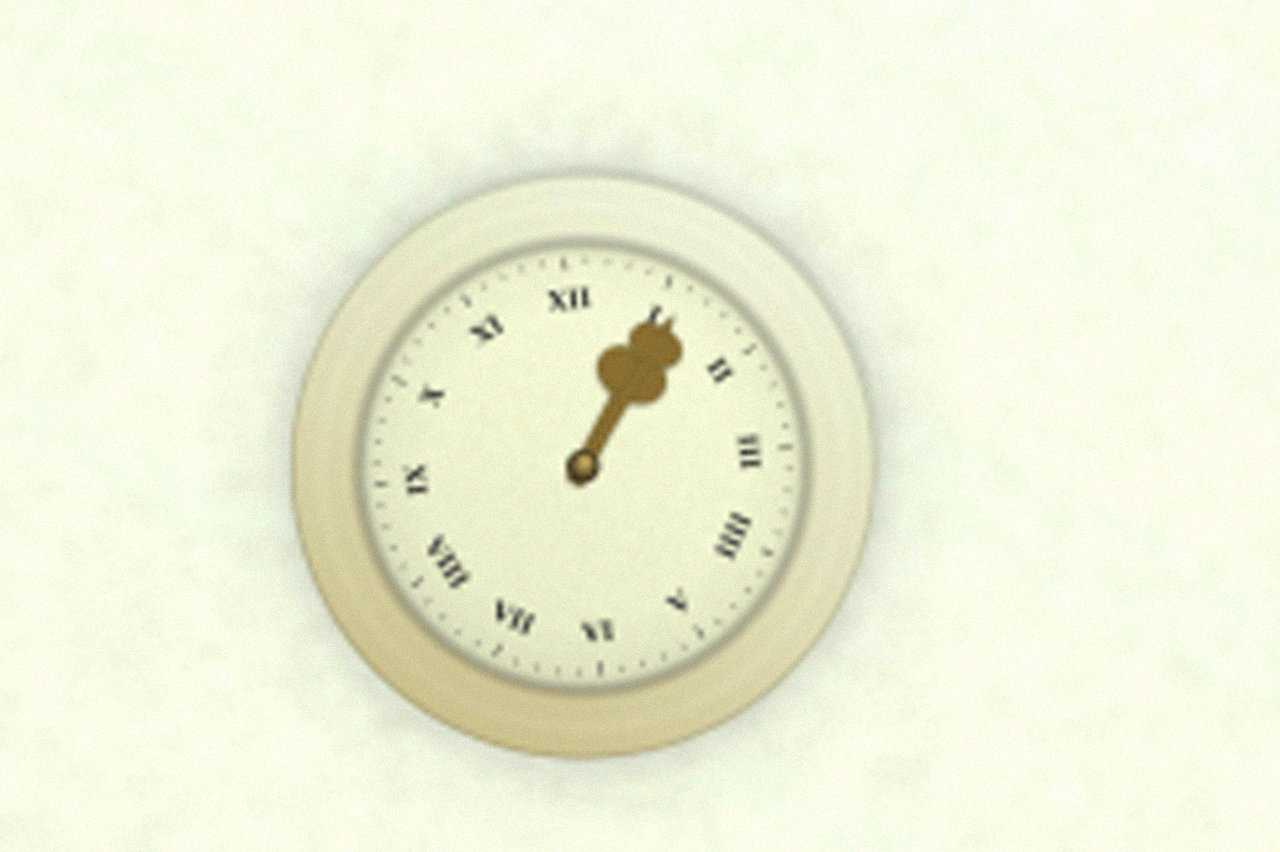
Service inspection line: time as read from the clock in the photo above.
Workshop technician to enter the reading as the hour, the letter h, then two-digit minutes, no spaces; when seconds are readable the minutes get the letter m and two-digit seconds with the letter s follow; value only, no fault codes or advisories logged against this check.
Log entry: 1h06
